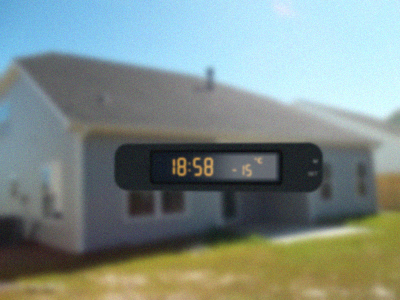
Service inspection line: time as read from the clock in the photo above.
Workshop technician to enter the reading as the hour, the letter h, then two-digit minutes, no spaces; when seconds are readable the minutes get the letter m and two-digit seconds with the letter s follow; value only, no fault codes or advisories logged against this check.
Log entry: 18h58
